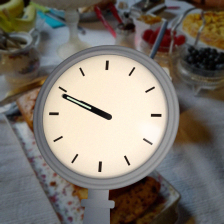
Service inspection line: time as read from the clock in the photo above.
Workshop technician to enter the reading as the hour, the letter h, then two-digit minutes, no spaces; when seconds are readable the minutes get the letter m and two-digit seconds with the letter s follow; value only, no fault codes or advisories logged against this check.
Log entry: 9h49
